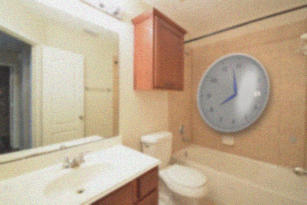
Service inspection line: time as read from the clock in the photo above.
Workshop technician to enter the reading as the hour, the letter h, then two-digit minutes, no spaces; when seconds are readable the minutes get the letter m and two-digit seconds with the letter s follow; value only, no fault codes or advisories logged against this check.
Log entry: 7h58
